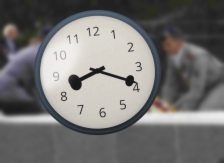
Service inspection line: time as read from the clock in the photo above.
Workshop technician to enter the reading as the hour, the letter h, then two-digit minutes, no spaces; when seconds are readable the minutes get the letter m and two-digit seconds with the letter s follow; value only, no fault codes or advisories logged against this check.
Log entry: 8h19
